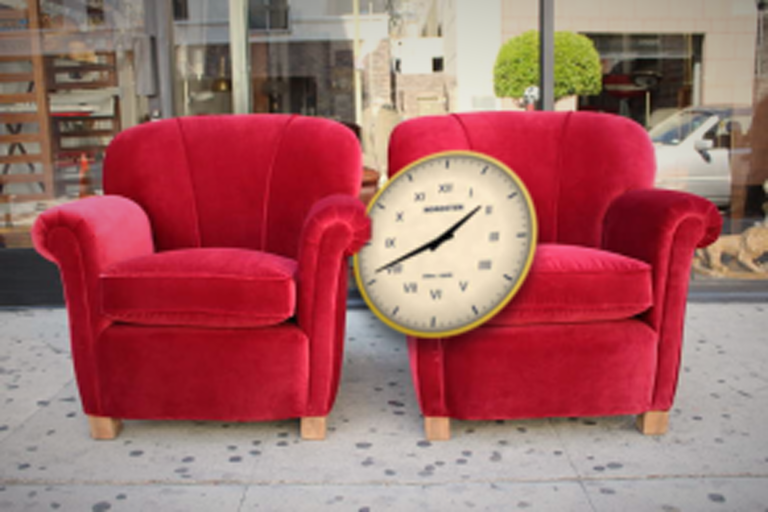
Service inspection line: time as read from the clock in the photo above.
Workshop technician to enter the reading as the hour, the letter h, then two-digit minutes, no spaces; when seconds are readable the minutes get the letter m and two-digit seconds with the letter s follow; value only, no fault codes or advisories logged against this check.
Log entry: 1h41
